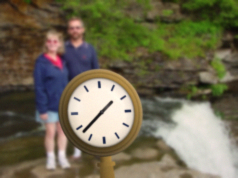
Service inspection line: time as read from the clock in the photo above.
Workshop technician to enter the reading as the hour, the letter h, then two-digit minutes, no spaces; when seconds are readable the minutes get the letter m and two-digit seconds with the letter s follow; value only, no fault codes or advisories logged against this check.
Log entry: 1h38
